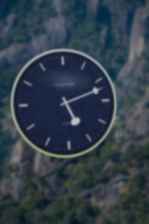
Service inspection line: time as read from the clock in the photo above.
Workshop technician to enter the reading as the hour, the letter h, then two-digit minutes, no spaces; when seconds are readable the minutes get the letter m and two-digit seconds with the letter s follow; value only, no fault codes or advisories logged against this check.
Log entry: 5h12
